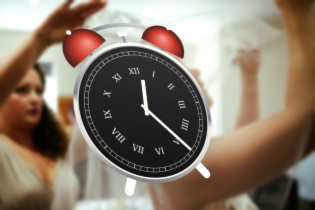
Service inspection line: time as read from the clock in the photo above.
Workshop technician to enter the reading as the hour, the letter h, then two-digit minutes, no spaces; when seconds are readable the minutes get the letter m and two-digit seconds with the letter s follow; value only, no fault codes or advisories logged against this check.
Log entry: 12h24
